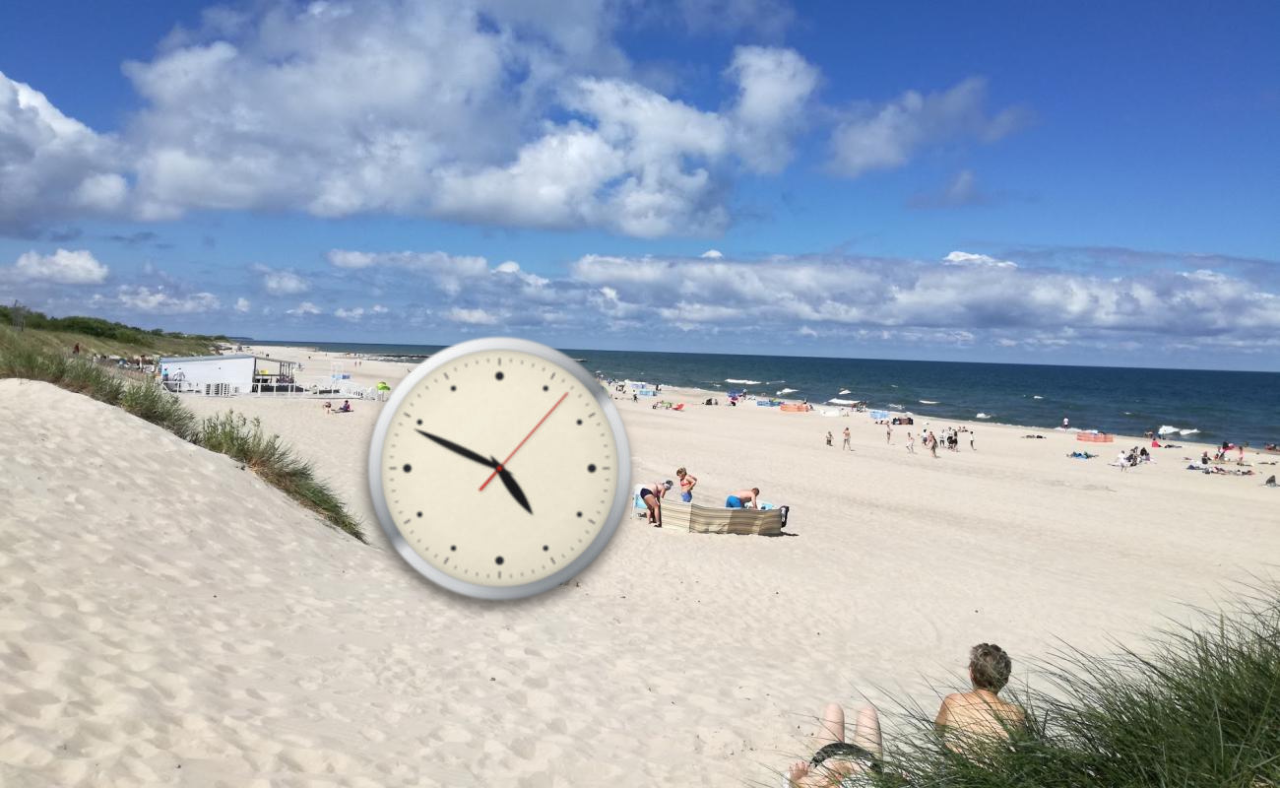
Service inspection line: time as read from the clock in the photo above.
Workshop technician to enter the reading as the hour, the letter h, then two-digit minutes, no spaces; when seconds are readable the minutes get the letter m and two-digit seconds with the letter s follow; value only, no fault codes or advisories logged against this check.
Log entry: 4h49m07s
